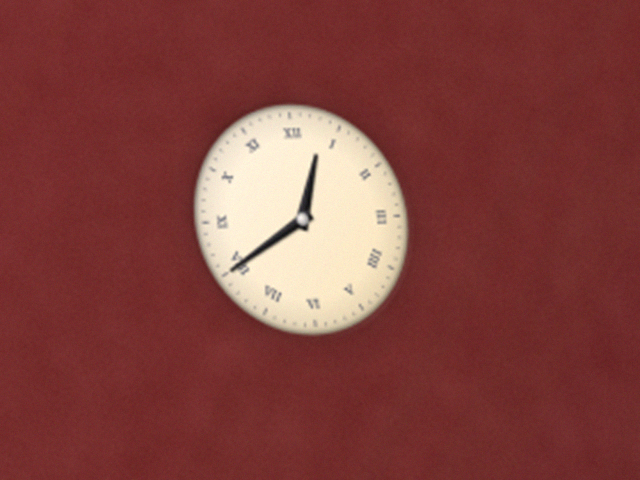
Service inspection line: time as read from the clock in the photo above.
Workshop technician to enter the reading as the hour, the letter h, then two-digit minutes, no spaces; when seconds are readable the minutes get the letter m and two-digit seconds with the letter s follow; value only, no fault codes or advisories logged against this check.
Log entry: 12h40
